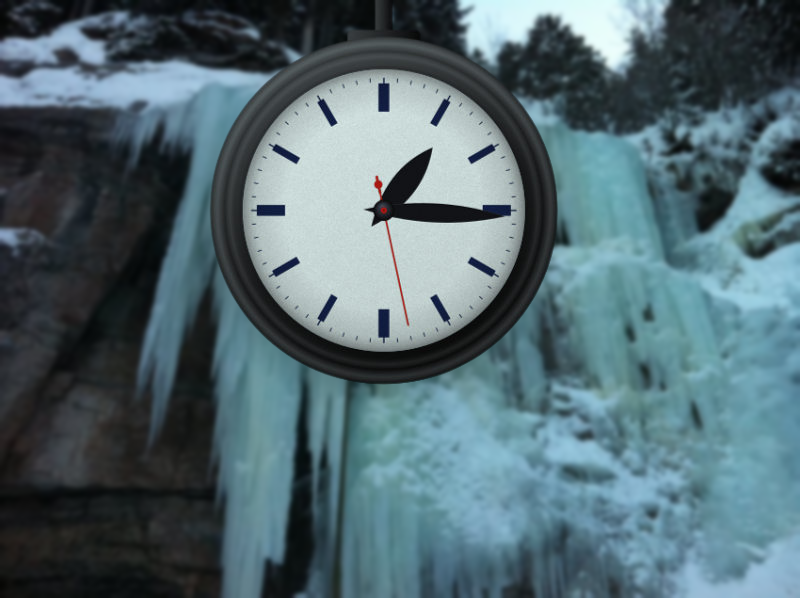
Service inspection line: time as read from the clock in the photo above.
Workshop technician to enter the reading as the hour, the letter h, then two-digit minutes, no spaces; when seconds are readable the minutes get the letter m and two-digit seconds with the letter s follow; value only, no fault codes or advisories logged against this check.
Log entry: 1h15m28s
